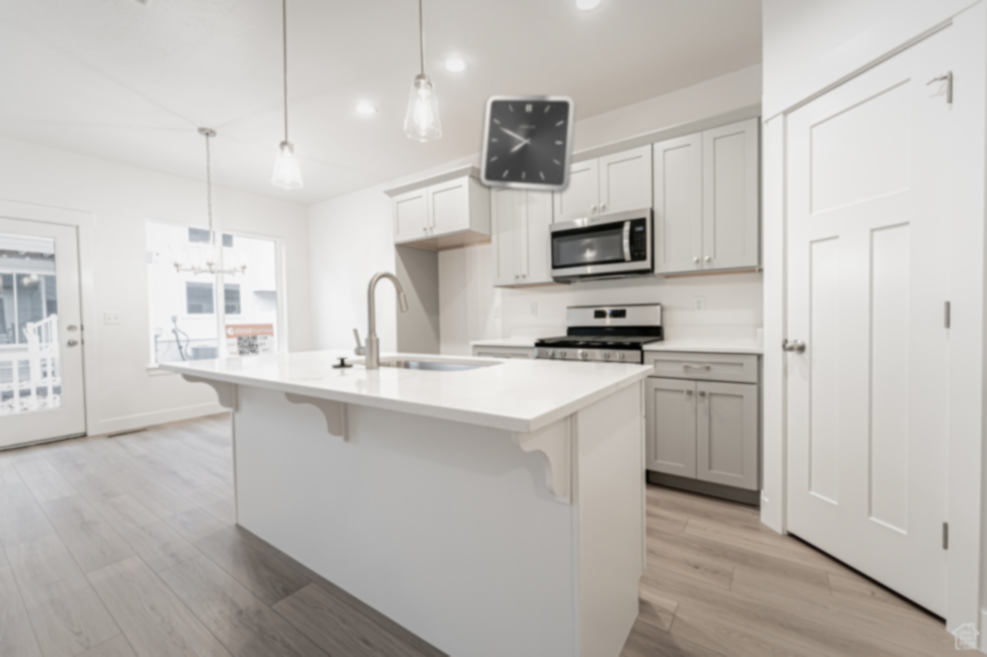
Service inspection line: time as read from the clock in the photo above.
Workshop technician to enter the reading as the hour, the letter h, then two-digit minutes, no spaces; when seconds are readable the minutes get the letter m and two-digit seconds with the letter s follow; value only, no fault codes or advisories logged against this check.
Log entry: 7h49
